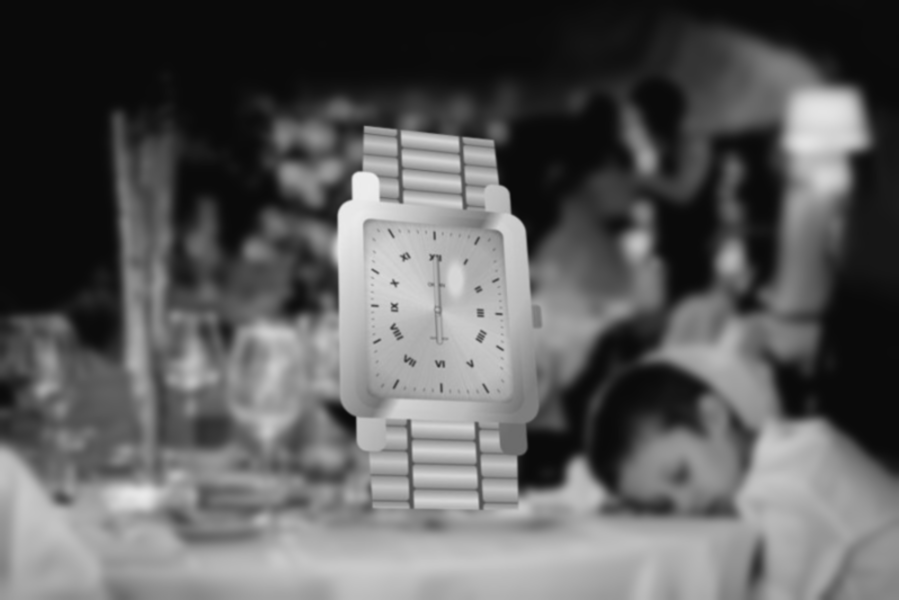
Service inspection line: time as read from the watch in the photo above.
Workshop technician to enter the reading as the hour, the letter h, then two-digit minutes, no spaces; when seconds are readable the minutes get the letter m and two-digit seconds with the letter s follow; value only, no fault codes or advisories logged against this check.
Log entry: 6h00
